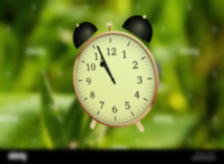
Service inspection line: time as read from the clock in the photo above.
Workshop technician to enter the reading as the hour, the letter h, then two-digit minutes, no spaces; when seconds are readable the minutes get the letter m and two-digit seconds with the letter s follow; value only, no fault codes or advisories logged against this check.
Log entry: 10h56
